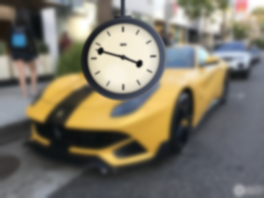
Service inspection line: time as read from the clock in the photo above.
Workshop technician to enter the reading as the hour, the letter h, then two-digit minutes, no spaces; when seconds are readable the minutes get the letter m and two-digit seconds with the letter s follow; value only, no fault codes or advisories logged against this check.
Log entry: 3h48
